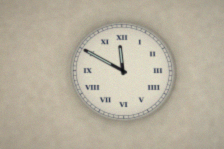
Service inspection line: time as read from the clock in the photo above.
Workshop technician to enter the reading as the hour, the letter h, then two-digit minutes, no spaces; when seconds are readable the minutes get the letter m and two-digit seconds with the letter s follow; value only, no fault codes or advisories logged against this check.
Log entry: 11h50
